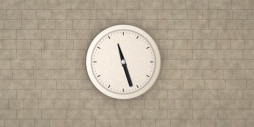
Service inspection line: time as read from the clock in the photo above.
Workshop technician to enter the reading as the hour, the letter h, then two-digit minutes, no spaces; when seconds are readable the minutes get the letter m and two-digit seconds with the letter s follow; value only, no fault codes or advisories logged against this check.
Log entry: 11h27
